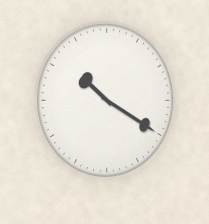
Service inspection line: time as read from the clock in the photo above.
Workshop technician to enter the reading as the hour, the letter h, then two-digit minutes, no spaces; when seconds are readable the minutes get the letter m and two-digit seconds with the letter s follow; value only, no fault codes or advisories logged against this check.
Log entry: 10h20
